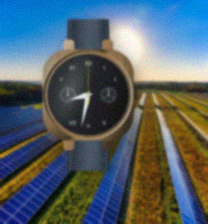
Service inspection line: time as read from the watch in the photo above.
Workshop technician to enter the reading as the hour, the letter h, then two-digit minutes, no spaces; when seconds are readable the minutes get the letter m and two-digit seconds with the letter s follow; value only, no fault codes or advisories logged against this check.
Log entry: 8h32
